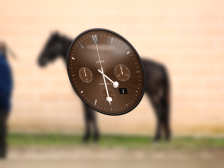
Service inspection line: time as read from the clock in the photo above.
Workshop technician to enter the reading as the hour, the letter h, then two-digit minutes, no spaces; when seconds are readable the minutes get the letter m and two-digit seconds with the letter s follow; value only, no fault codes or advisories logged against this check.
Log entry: 4h30
